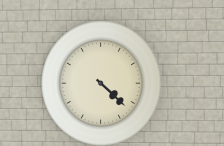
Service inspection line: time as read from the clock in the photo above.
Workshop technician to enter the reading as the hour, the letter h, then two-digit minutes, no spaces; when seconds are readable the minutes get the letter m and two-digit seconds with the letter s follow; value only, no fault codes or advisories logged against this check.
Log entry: 4h22
